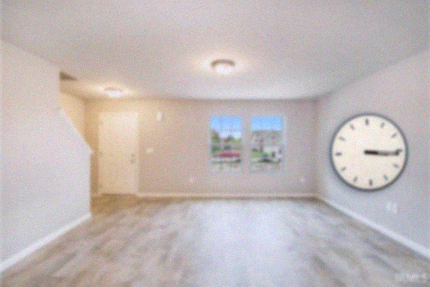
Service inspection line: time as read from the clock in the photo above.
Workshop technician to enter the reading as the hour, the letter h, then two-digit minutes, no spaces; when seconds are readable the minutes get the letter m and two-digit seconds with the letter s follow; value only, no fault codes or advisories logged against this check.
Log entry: 3h16
